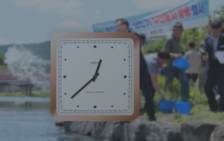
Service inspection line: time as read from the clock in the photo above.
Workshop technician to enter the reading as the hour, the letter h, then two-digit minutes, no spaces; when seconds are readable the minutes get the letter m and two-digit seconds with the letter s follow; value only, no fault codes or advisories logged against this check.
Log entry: 12h38
